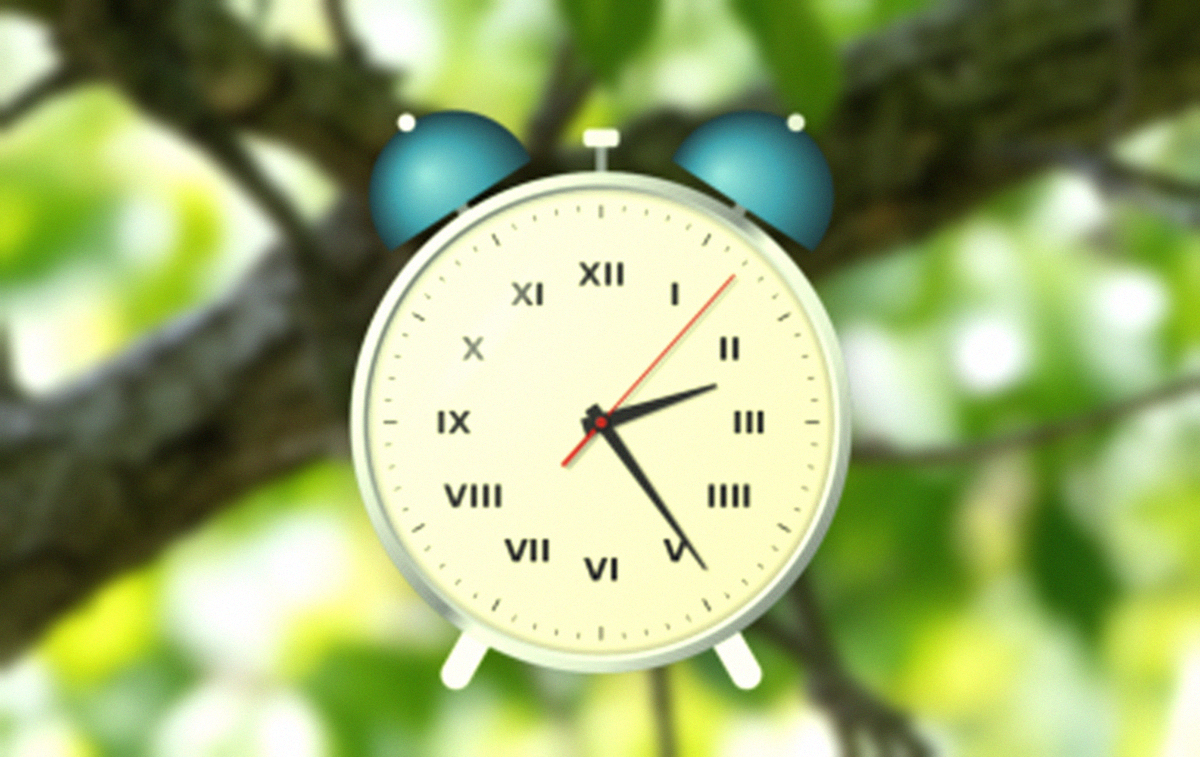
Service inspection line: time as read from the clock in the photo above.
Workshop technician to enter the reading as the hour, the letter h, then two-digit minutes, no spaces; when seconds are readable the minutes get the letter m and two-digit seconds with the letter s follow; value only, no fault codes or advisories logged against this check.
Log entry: 2h24m07s
